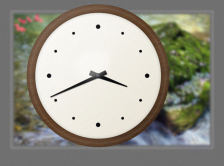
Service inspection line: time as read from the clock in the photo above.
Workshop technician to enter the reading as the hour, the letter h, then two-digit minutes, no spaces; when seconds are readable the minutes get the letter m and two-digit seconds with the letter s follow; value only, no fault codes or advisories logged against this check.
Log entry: 3h41
